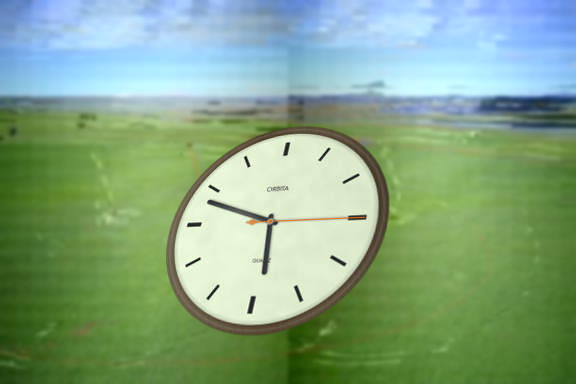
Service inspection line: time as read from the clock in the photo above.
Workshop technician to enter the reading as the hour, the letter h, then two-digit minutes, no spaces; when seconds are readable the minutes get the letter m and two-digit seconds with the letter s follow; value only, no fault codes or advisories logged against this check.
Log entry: 5h48m15s
